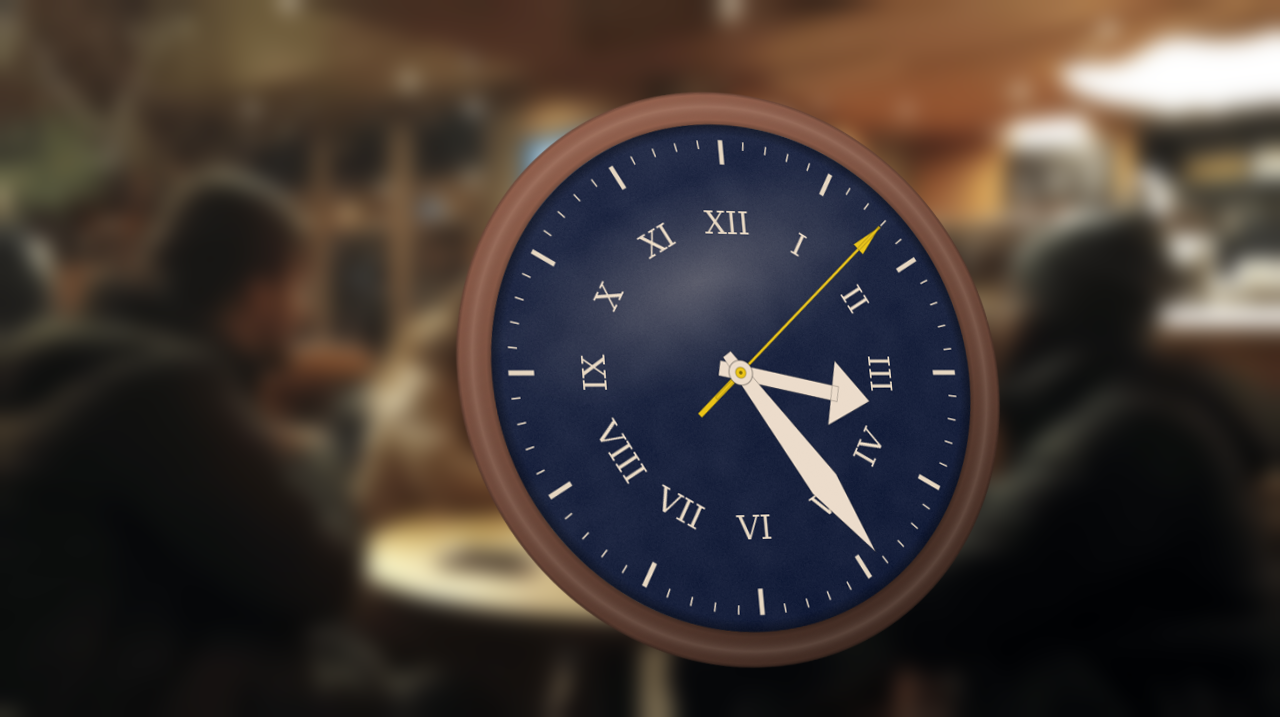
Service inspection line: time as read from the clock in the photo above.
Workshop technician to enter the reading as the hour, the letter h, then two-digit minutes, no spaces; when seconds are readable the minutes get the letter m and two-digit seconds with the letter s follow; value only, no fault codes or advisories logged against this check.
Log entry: 3h24m08s
